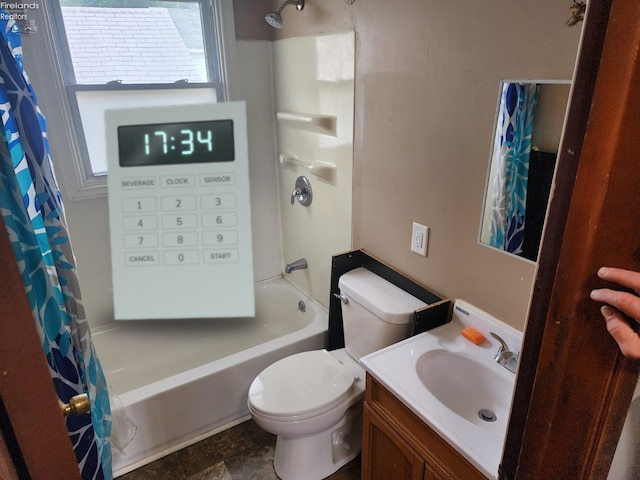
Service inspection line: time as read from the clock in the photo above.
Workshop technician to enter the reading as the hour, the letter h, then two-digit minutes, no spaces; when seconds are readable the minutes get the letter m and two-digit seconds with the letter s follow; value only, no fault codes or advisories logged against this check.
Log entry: 17h34
